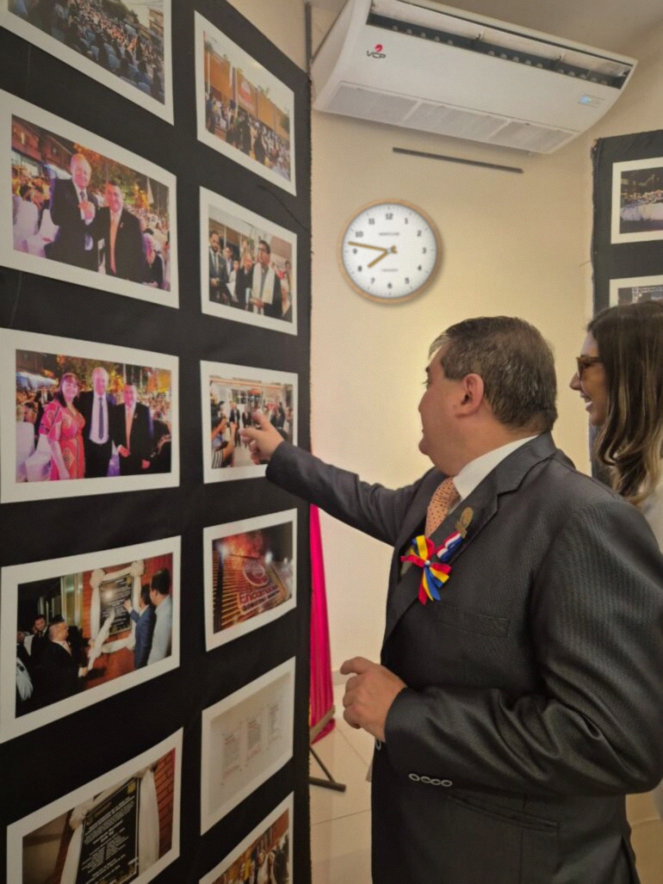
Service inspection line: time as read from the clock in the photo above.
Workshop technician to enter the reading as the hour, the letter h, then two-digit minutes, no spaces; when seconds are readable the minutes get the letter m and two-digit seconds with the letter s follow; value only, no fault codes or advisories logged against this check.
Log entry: 7h47
